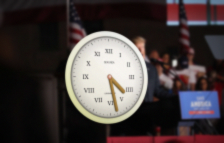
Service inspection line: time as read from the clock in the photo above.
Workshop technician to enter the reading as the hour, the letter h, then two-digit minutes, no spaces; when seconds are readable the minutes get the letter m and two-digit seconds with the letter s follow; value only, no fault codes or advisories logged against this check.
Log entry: 4h28
